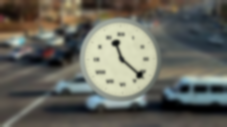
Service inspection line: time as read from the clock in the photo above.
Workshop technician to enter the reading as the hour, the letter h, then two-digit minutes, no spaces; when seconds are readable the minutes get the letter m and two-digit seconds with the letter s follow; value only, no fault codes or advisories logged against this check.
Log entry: 11h22
